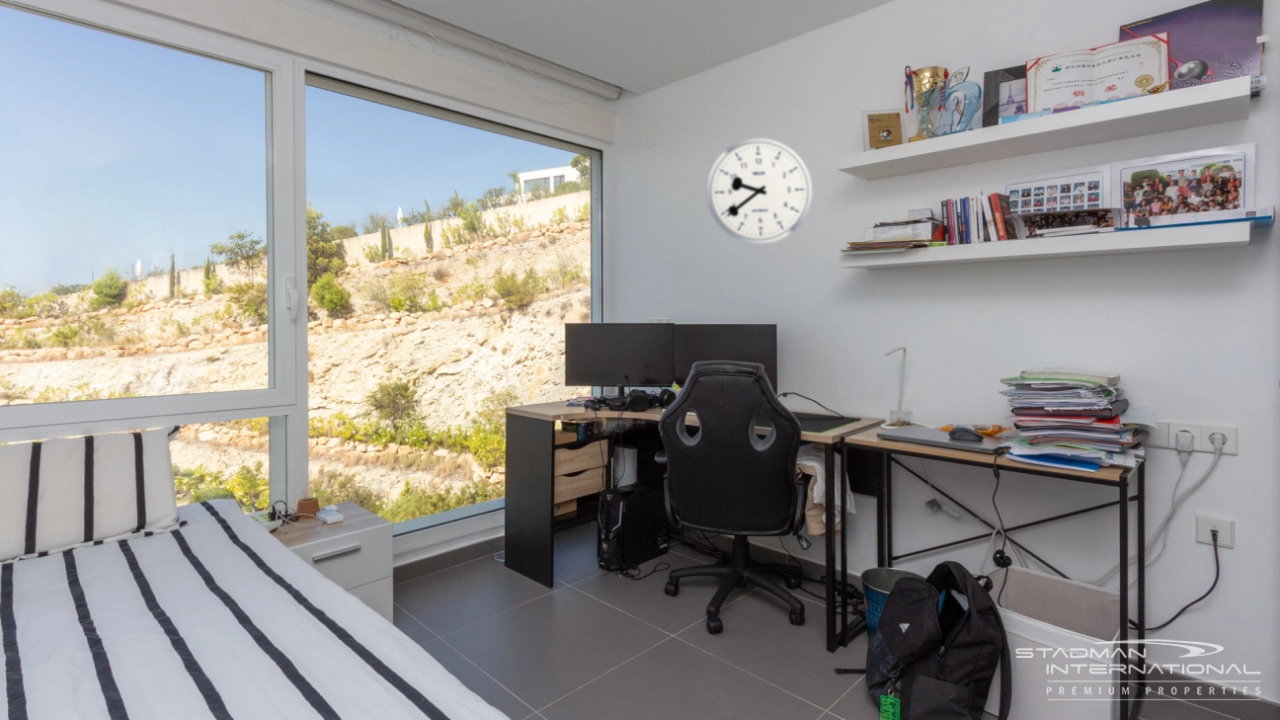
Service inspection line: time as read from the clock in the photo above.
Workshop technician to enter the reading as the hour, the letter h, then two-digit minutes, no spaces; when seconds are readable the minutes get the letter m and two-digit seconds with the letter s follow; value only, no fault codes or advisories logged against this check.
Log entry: 9h39
